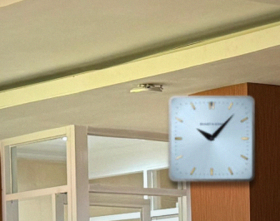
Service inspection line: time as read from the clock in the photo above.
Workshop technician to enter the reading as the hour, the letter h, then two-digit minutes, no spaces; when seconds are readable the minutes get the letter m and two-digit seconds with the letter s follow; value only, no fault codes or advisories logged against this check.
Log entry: 10h07
